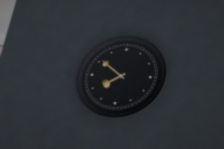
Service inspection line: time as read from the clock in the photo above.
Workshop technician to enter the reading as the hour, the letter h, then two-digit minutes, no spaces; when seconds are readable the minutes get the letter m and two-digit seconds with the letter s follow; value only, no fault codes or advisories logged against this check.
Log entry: 7h51
